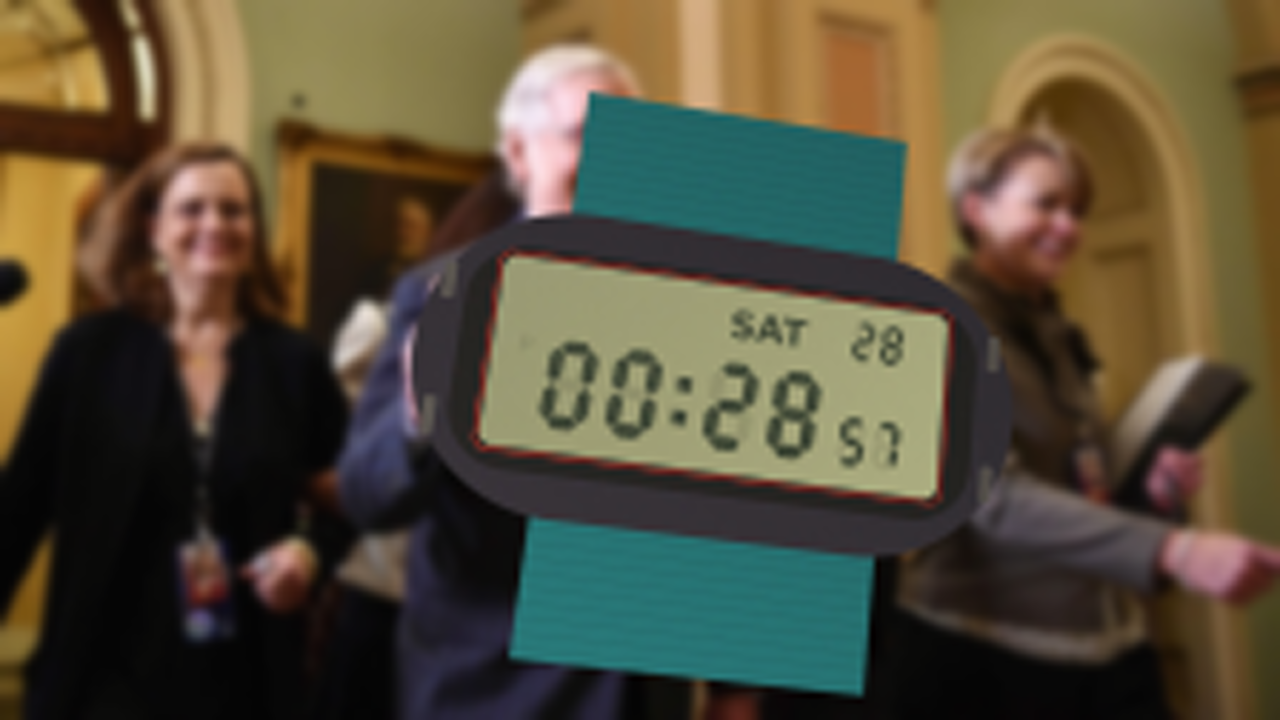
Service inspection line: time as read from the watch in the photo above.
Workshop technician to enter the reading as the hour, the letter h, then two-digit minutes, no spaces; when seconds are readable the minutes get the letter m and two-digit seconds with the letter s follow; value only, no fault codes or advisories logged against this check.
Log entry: 0h28m57s
